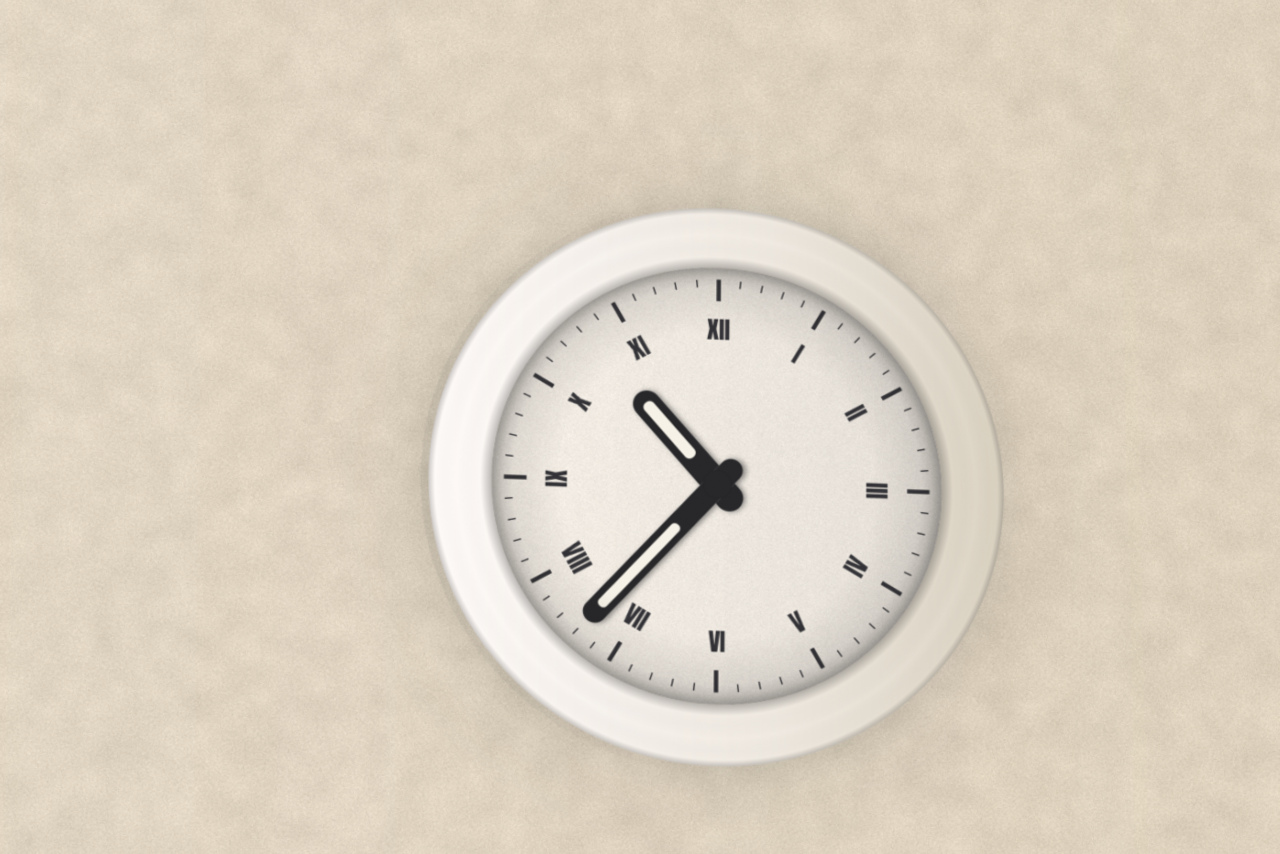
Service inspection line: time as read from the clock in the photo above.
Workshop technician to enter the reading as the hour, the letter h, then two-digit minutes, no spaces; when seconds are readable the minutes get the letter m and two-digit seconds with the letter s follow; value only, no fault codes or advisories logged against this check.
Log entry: 10h37
